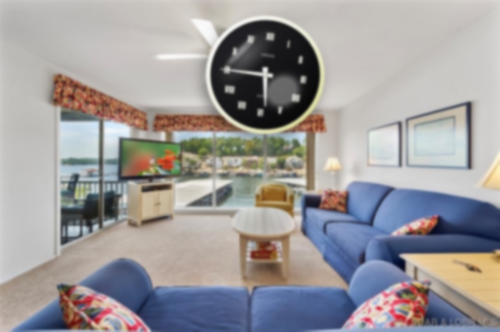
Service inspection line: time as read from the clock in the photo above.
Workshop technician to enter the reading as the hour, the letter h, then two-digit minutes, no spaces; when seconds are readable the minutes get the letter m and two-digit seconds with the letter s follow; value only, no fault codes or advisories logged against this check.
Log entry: 5h45
